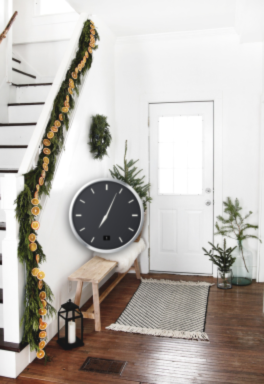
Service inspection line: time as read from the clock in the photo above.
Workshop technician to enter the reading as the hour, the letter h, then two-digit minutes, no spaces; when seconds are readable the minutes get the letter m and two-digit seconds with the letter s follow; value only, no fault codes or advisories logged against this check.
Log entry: 7h04
